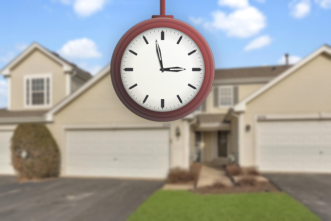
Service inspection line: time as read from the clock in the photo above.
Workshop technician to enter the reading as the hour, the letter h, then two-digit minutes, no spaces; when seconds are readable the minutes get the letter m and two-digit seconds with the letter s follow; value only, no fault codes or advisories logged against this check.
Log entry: 2h58
